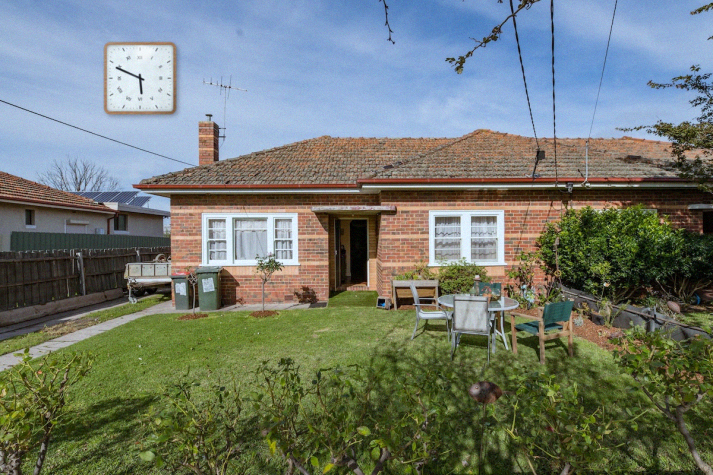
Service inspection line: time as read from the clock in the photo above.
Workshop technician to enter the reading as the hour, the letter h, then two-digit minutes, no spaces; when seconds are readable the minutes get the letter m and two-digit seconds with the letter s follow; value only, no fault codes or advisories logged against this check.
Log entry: 5h49
